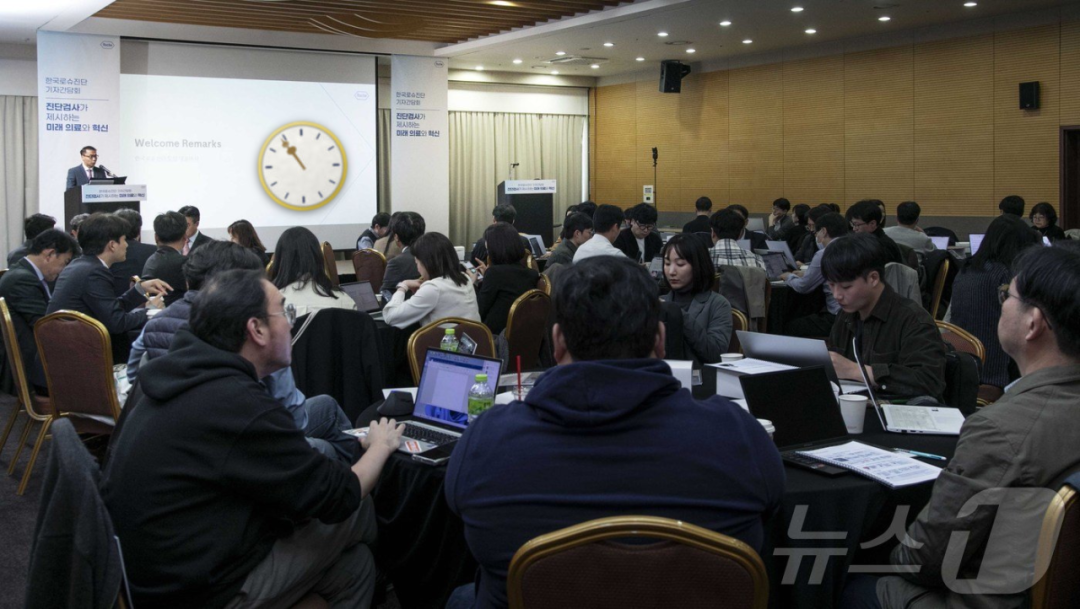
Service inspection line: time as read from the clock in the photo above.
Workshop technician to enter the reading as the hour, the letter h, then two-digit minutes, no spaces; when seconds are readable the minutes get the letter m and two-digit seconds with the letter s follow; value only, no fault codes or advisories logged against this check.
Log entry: 10h54
